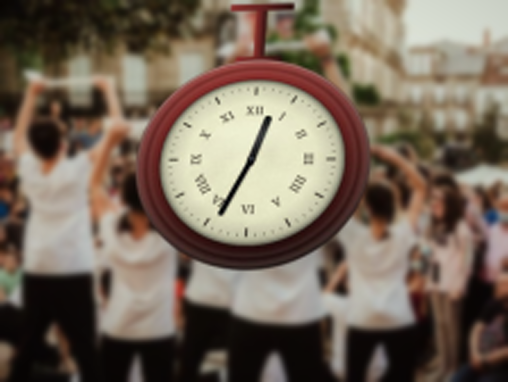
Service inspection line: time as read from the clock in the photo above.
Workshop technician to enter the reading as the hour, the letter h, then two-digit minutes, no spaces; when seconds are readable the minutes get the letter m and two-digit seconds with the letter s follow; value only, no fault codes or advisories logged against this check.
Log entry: 12h34
